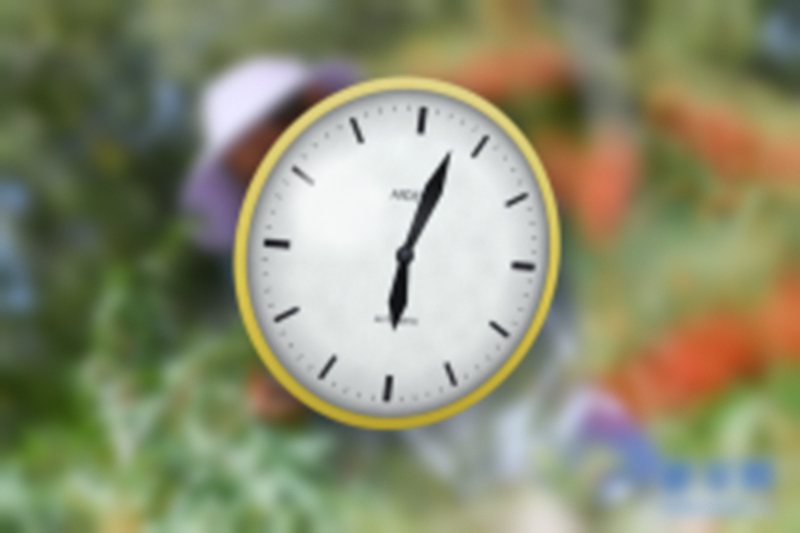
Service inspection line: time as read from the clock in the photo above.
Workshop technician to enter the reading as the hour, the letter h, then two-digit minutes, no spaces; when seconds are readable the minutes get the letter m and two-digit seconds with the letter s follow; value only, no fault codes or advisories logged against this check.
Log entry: 6h03
